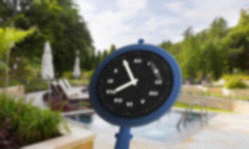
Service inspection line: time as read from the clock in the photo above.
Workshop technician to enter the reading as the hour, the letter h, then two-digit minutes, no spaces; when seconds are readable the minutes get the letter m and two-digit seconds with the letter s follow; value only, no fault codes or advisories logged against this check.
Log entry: 7h55
